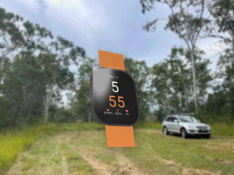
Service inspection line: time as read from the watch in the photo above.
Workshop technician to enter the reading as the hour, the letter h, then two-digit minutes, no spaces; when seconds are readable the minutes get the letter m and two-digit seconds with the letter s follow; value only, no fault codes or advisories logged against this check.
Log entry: 5h55
